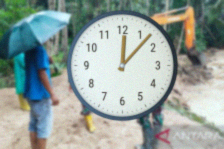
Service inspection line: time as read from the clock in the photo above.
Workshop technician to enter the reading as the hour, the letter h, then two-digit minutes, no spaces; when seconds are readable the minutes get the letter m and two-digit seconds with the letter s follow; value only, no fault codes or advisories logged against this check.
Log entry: 12h07
